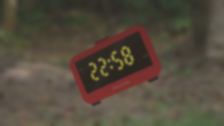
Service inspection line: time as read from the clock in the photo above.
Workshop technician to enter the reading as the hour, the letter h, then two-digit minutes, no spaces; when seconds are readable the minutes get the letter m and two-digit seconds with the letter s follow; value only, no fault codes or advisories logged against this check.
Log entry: 22h58
